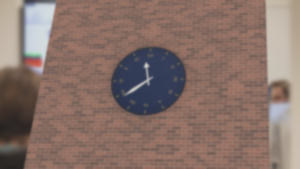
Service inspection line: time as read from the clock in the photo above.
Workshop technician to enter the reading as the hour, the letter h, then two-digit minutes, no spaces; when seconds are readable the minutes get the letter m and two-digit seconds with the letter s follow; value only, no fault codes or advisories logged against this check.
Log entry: 11h39
